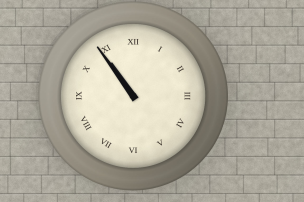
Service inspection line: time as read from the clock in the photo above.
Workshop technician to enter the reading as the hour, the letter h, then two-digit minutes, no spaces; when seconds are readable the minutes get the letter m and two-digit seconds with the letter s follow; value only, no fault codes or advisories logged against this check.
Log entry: 10h54
